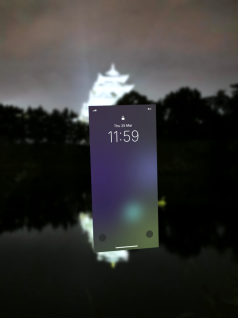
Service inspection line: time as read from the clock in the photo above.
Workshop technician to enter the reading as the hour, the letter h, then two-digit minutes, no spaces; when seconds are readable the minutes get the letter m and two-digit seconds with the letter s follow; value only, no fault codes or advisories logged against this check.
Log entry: 11h59
